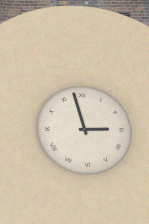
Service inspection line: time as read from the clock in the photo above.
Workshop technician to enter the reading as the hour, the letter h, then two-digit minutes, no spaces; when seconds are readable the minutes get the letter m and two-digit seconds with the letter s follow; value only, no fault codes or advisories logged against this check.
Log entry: 2h58
